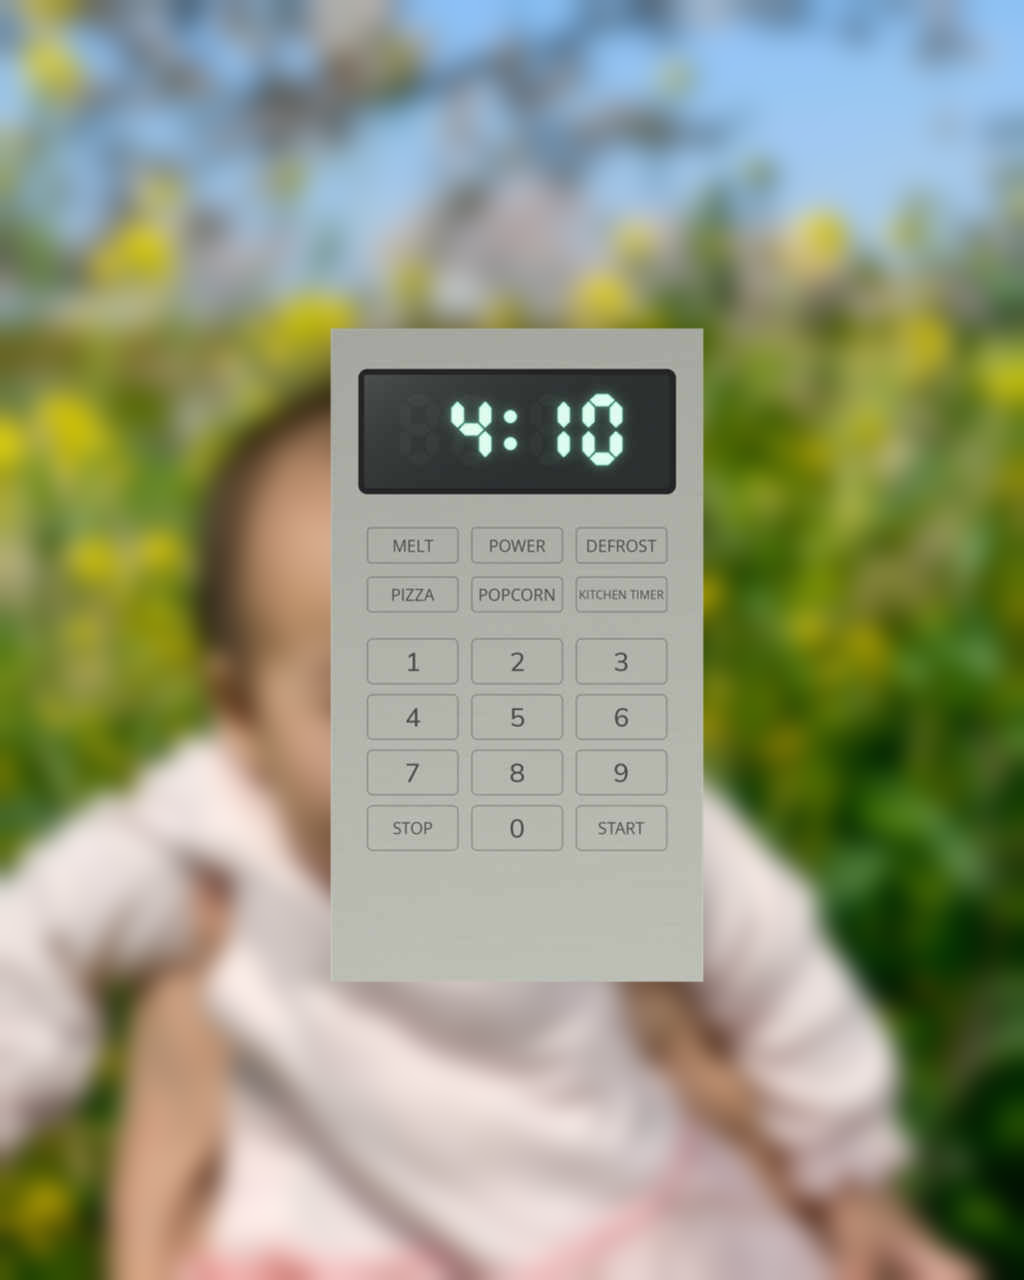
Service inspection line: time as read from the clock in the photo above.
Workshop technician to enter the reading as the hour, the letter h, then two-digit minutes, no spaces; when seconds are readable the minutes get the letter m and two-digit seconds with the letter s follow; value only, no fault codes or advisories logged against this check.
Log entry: 4h10
